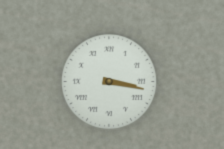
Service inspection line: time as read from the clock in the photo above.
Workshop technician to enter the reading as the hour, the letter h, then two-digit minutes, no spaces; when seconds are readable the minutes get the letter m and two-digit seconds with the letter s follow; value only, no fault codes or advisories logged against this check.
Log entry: 3h17
